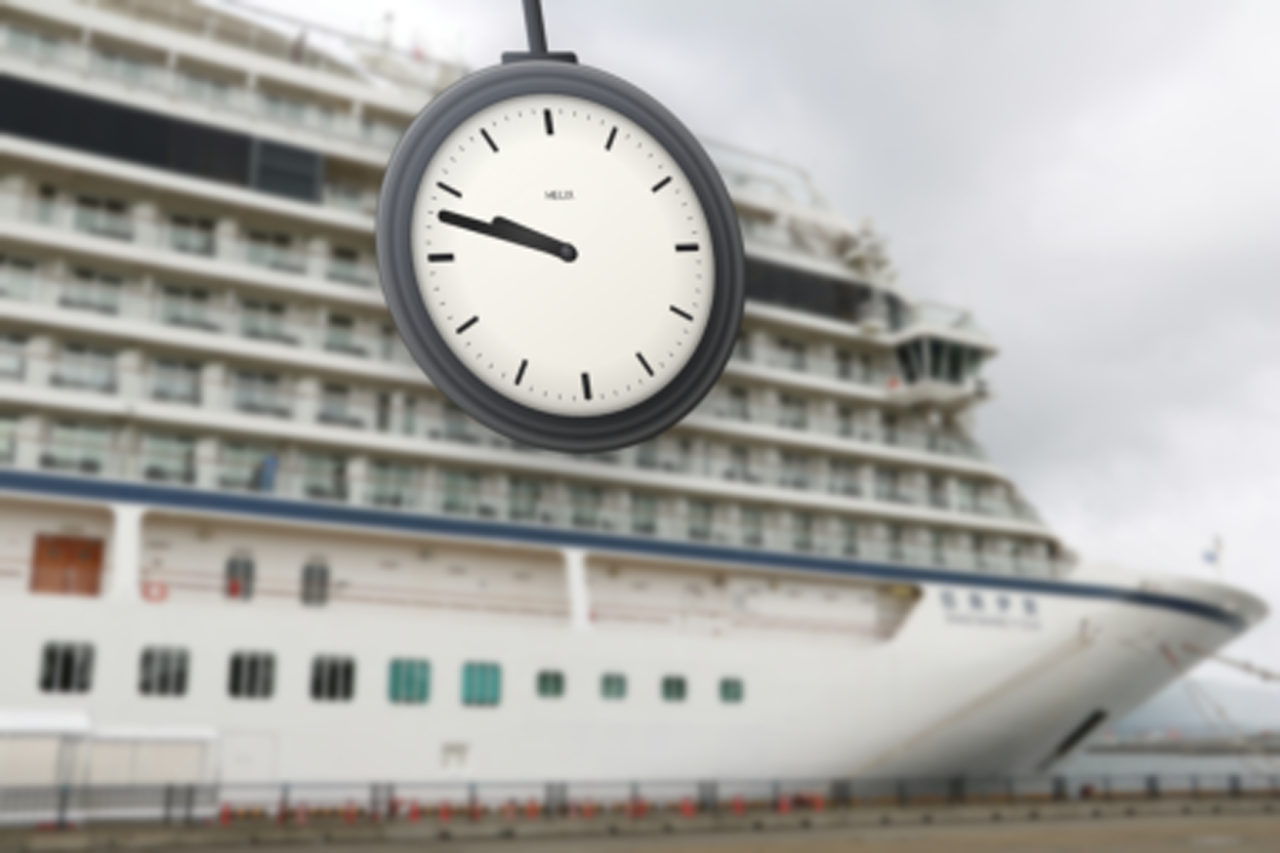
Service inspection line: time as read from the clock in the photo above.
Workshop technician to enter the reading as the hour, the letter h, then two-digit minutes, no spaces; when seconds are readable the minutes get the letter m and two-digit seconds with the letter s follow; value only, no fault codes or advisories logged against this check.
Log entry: 9h48
